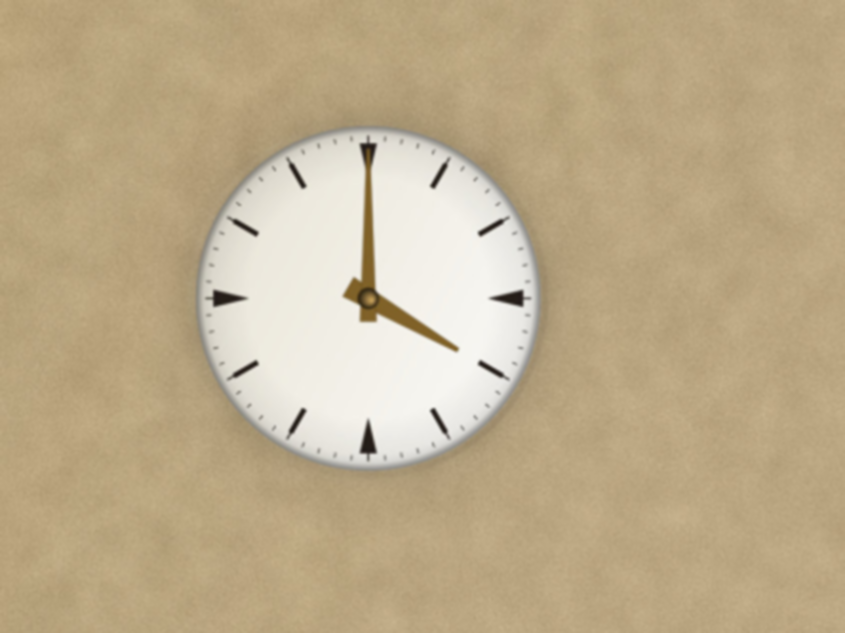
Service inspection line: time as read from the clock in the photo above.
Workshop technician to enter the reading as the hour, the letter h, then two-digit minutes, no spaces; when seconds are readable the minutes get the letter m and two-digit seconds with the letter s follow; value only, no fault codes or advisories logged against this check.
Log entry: 4h00
